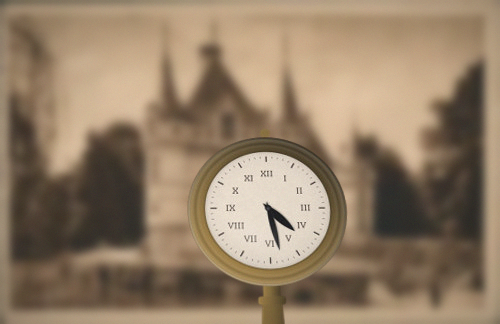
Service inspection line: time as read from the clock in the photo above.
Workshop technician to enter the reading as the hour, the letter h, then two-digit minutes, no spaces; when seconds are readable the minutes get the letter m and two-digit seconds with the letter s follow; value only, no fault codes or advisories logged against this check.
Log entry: 4h28
